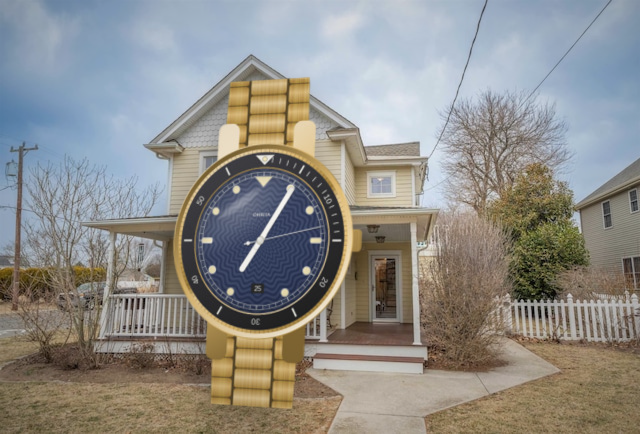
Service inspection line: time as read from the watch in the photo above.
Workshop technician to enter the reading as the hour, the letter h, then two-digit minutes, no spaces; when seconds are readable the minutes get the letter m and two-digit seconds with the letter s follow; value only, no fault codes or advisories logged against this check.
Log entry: 7h05m13s
